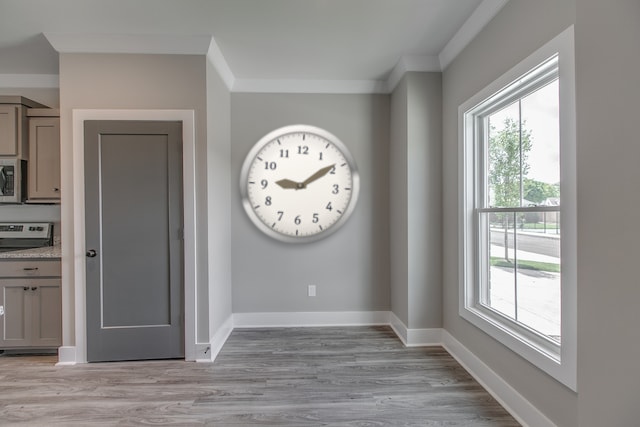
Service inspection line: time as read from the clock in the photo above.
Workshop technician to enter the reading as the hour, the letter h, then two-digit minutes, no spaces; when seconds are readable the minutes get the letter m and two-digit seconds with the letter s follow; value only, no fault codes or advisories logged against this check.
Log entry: 9h09
